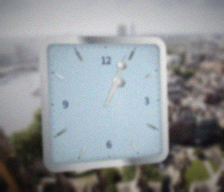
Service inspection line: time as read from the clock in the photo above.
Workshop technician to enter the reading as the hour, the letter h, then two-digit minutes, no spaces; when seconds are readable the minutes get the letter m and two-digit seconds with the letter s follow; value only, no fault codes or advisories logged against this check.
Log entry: 1h04
